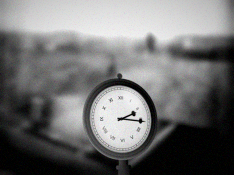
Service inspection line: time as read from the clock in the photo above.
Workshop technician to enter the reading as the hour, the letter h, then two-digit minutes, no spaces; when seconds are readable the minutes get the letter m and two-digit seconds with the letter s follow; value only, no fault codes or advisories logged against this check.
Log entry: 2h16
